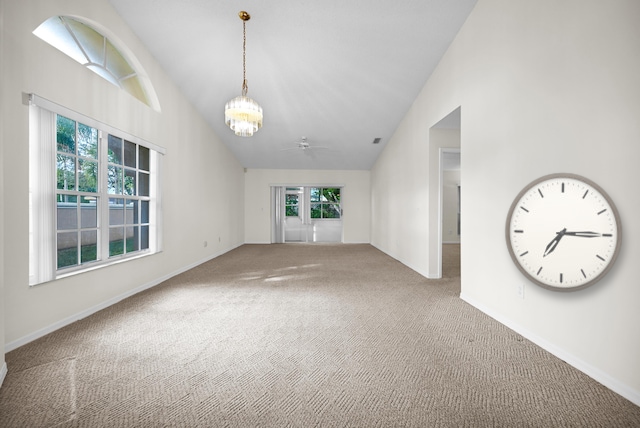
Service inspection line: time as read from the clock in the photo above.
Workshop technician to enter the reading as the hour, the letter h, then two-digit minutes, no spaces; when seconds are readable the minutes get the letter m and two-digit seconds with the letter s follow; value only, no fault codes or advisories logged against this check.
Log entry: 7h15
